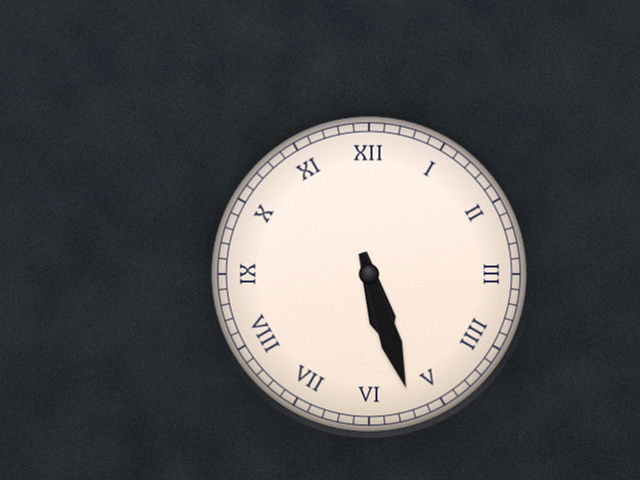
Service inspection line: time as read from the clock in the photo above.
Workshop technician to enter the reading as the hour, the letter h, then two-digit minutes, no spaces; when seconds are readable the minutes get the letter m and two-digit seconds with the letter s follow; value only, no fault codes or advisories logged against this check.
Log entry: 5h27
